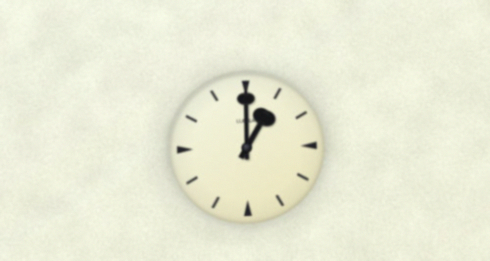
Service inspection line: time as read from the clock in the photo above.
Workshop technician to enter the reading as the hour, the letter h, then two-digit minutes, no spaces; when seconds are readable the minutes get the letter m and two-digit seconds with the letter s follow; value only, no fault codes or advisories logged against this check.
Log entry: 1h00
